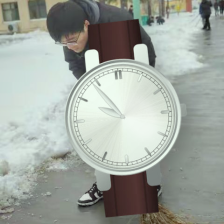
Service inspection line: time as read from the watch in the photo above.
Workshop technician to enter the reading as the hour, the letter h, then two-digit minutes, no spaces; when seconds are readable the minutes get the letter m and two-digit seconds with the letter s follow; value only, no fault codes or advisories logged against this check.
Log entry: 9h54
